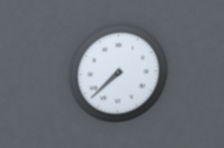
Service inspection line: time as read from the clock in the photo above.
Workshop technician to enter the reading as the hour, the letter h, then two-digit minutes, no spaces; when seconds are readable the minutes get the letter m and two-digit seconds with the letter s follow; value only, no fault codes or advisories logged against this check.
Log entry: 7h38
